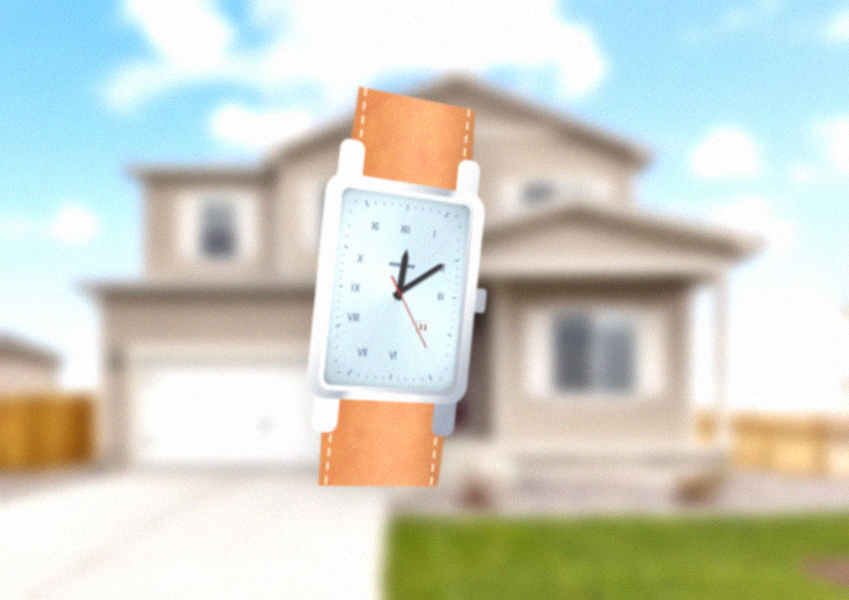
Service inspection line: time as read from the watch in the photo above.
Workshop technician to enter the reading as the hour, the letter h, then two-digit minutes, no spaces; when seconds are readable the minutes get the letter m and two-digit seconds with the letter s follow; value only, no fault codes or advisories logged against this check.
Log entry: 12h09m24s
